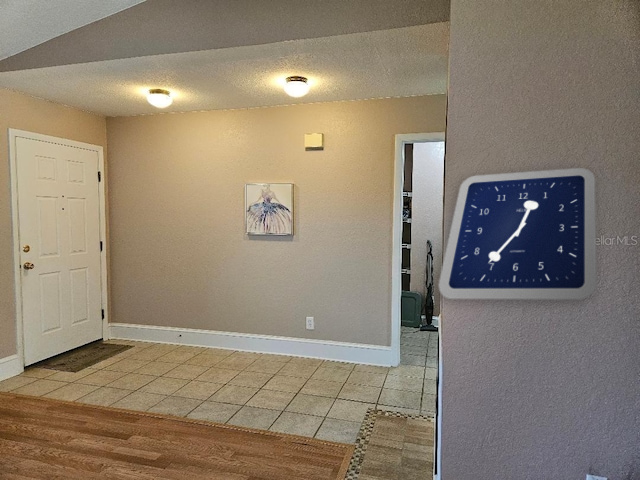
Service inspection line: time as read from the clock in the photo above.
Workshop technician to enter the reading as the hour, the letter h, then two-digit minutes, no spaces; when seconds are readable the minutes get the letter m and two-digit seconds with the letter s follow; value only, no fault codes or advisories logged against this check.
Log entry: 12h36
